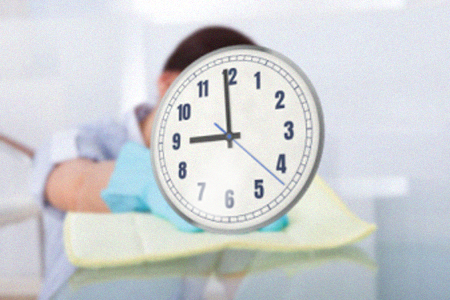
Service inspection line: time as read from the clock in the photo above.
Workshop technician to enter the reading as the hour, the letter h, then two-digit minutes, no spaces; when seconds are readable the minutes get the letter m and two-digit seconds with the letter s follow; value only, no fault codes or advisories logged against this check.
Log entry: 8h59m22s
